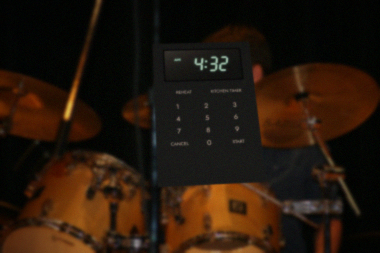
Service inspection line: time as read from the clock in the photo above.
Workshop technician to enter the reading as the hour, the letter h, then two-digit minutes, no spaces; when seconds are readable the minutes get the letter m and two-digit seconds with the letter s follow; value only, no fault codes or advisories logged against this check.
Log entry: 4h32
